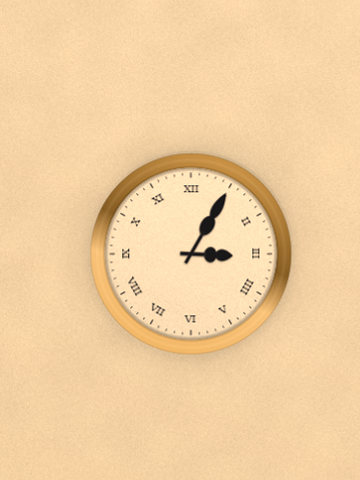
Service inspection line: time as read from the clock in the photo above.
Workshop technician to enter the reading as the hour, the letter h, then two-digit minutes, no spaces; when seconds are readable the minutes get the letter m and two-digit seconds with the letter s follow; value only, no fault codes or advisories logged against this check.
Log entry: 3h05
